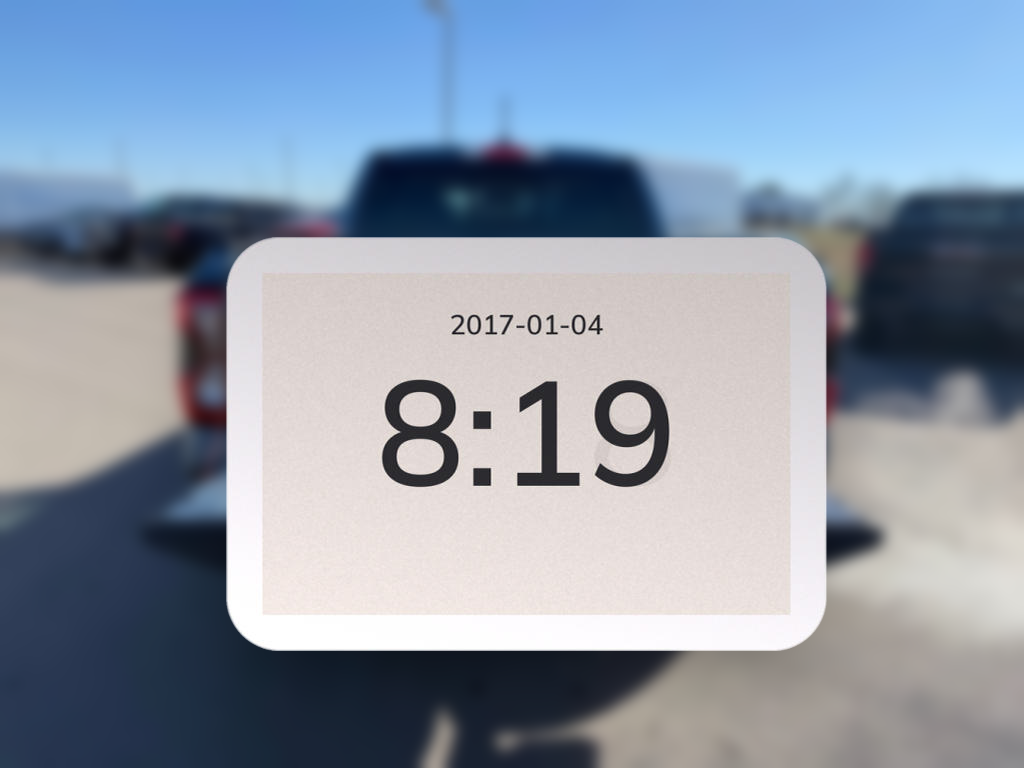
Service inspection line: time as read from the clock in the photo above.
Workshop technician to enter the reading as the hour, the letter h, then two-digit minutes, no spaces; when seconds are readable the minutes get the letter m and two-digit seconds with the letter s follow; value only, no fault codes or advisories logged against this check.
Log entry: 8h19
